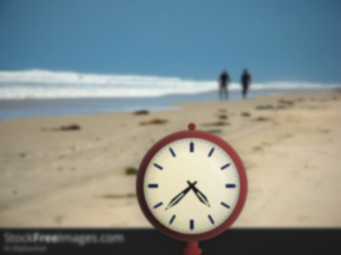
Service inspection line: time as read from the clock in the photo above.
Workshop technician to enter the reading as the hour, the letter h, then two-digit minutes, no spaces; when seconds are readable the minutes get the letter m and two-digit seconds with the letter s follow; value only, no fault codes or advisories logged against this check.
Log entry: 4h38
